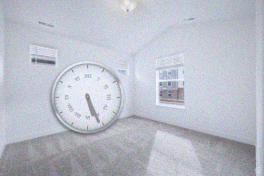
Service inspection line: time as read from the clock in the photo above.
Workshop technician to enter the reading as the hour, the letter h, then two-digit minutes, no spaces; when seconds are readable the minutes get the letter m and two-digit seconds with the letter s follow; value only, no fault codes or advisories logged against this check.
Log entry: 5h26
